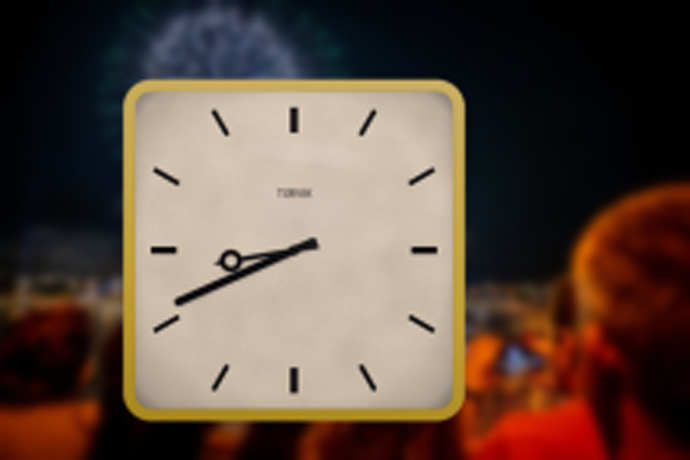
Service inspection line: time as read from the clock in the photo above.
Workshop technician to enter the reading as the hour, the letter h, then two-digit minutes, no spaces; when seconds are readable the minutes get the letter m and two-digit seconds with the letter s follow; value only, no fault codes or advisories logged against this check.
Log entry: 8h41
